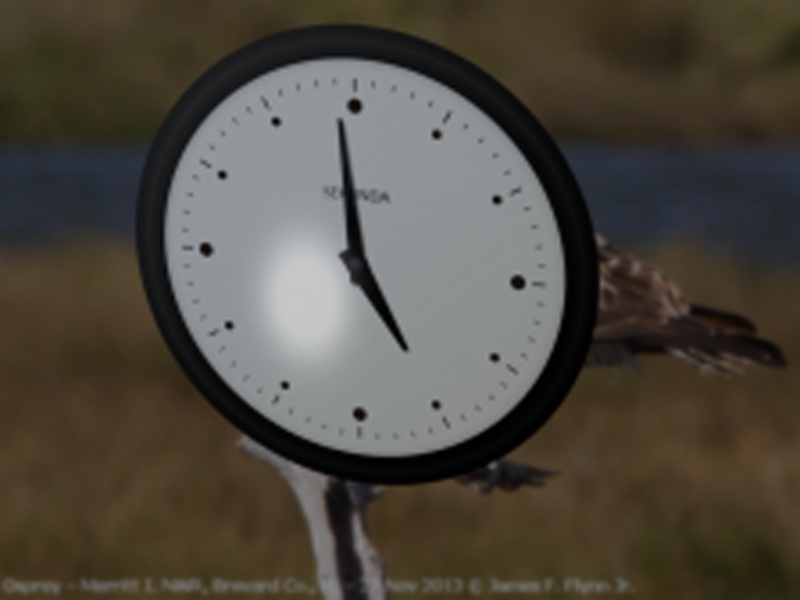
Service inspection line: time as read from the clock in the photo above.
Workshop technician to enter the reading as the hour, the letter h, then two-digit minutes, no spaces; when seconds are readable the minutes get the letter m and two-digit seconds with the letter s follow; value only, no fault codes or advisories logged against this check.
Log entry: 4h59
